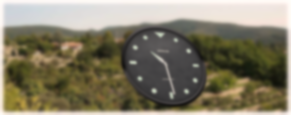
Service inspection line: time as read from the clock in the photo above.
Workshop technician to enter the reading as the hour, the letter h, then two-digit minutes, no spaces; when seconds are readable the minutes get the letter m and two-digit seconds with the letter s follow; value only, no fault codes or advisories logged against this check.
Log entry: 10h29
